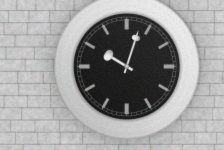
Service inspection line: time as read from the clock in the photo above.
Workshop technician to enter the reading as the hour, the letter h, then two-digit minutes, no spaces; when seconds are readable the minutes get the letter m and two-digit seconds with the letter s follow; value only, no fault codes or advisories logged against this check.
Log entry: 10h03
